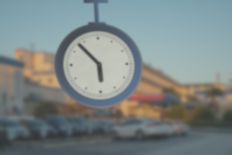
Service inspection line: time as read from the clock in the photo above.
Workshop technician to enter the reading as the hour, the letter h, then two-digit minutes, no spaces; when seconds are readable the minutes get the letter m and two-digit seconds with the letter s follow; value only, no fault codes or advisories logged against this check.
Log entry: 5h53
